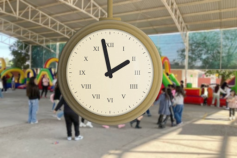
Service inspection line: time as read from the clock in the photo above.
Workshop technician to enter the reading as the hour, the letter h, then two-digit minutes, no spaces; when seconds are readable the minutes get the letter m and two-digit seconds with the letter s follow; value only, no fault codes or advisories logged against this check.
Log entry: 1h58
